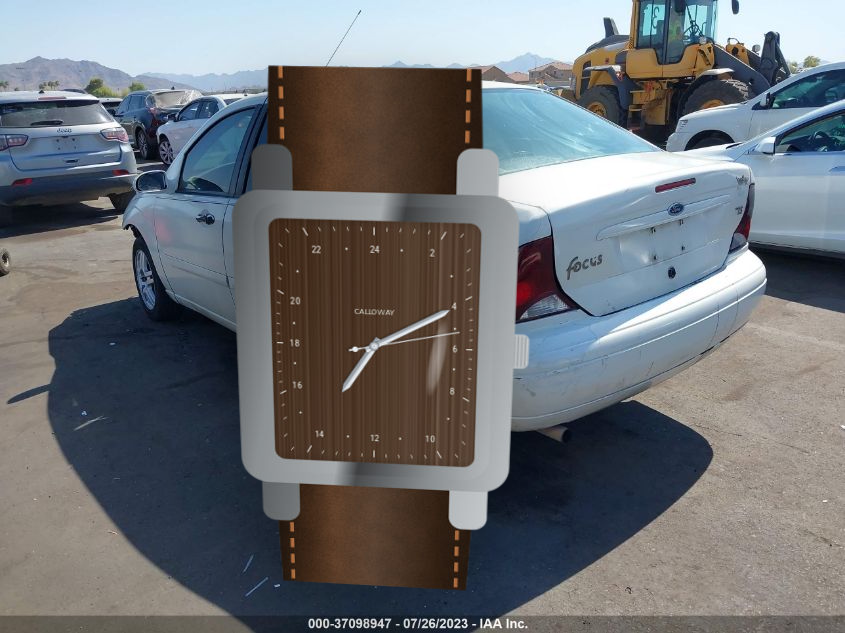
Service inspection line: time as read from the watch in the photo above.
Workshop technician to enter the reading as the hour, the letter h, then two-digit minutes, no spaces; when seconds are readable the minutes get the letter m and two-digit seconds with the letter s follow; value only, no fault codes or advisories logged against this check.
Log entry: 14h10m13s
